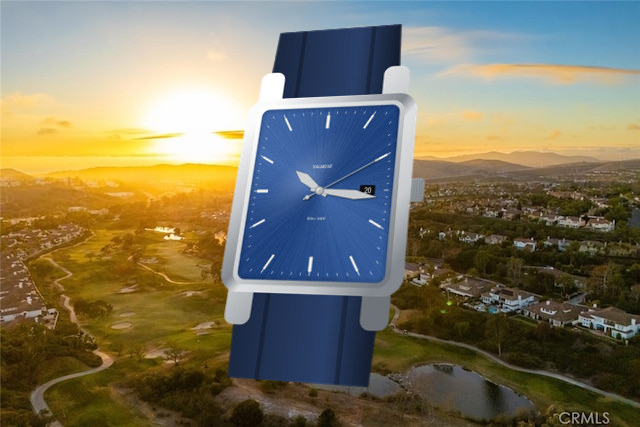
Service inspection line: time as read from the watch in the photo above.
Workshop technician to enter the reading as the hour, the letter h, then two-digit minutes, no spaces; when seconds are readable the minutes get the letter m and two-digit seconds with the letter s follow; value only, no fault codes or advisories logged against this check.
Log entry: 10h16m10s
